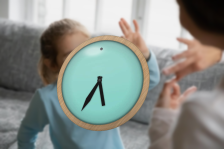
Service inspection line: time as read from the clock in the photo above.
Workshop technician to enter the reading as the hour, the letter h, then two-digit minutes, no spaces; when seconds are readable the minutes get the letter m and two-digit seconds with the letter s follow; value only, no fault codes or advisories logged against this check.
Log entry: 5h35
